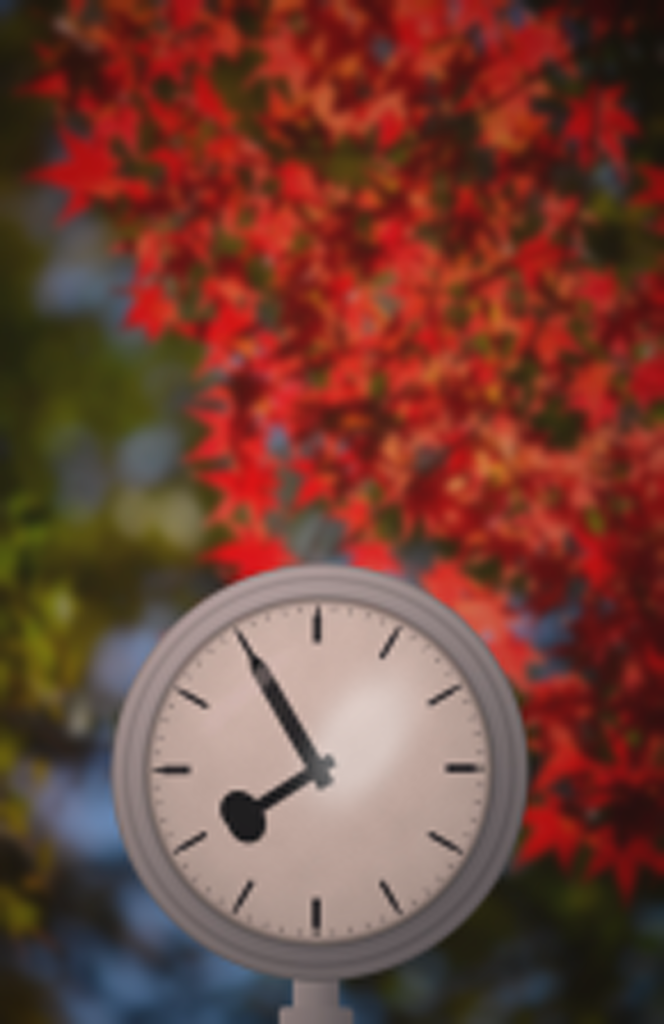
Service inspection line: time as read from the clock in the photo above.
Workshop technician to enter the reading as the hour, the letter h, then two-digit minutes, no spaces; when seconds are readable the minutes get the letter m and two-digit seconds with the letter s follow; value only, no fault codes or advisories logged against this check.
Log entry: 7h55
